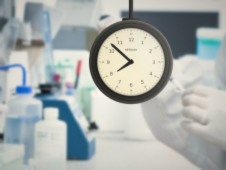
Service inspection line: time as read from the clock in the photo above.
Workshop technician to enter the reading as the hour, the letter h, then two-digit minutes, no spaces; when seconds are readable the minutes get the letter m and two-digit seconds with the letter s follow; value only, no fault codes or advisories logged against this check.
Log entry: 7h52
